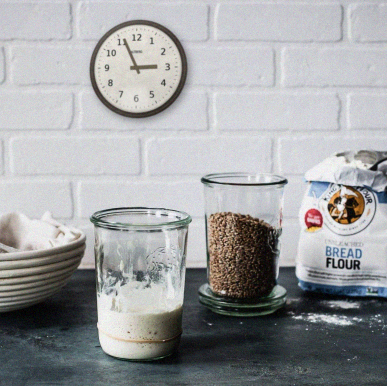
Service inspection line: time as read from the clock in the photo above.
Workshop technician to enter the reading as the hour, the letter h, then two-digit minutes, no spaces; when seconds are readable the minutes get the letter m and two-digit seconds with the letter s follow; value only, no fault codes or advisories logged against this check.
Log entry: 2h56
